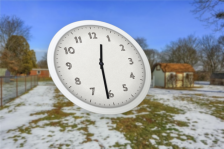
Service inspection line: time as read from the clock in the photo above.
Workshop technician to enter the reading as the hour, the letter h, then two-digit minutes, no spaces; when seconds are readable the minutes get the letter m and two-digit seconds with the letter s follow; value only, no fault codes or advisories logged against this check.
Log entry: 12h31
